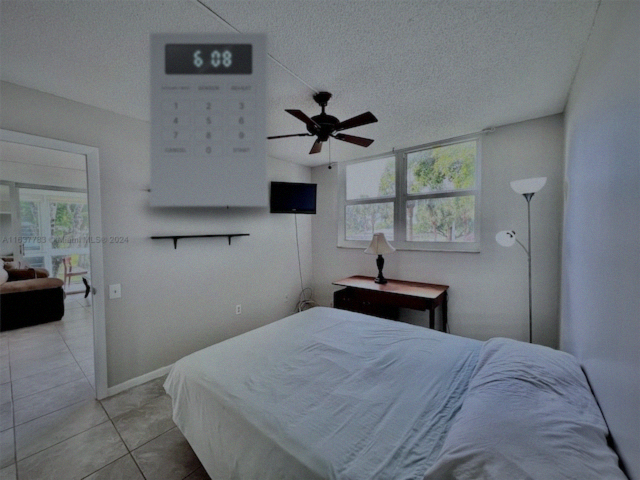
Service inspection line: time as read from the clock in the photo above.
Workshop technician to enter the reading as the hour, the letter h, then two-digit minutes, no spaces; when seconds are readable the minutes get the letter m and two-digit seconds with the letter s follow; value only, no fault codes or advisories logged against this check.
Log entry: 6h08
